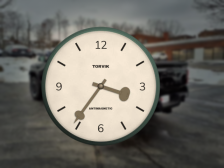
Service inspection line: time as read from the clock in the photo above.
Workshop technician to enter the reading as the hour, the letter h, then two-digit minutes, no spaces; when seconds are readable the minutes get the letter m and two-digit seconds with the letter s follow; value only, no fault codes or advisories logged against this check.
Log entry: 3h36
